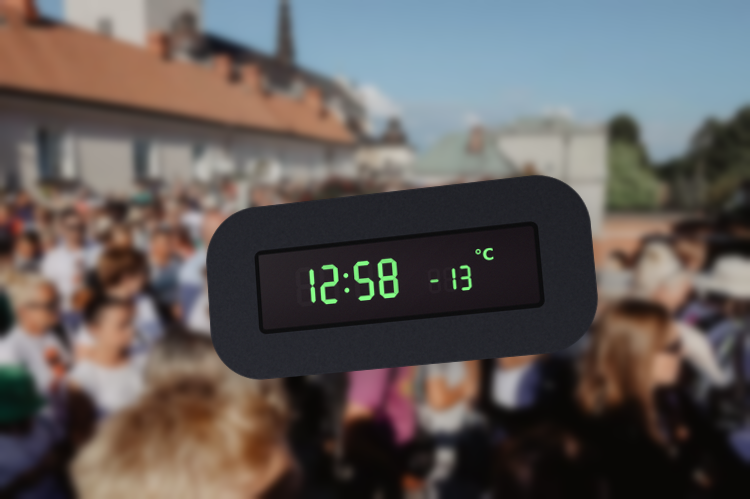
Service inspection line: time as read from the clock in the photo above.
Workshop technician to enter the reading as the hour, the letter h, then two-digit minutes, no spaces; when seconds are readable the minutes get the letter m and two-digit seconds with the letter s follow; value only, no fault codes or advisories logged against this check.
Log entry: 12h58
